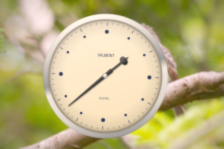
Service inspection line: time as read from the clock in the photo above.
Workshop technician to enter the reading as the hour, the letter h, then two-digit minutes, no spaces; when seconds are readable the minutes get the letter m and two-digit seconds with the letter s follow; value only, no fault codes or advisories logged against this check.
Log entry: 1h38
